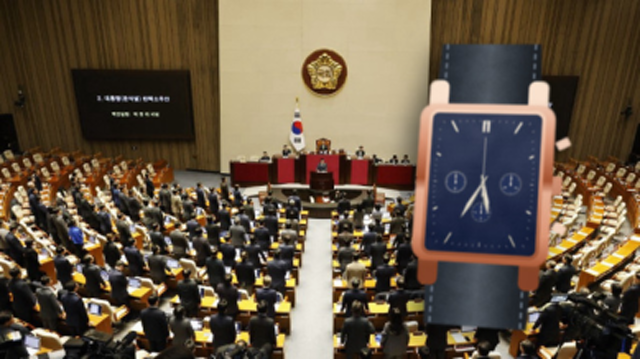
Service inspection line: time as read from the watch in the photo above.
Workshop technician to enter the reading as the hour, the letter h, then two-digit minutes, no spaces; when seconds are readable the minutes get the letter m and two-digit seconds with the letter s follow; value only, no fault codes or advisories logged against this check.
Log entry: 5h35
